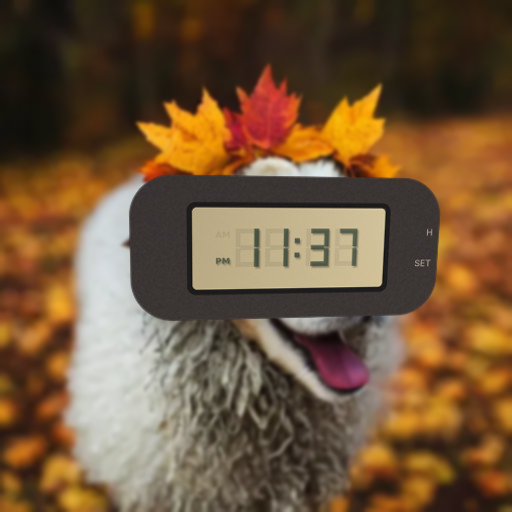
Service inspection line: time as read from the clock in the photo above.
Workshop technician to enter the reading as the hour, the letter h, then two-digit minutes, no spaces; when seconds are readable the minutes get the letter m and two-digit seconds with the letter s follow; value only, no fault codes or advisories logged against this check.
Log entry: 11h37
